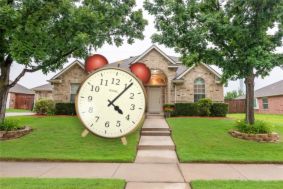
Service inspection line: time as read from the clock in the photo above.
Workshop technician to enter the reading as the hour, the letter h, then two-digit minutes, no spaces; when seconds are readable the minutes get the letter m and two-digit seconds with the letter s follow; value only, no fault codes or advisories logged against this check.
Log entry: 4h06
